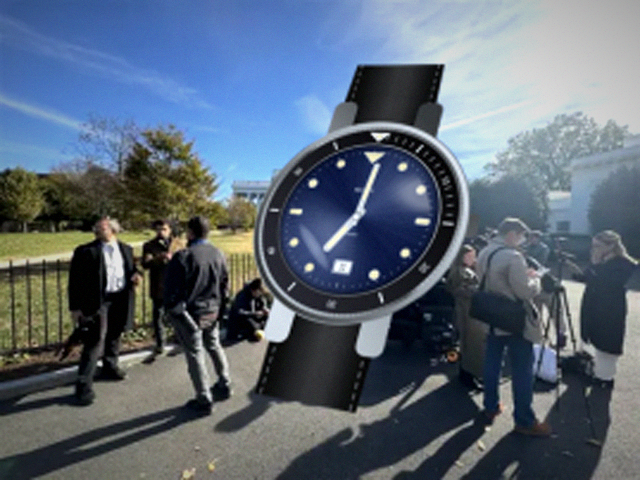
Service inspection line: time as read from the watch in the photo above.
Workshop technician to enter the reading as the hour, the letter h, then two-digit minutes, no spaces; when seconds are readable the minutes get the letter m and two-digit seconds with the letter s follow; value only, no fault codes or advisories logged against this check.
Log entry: 7h01
